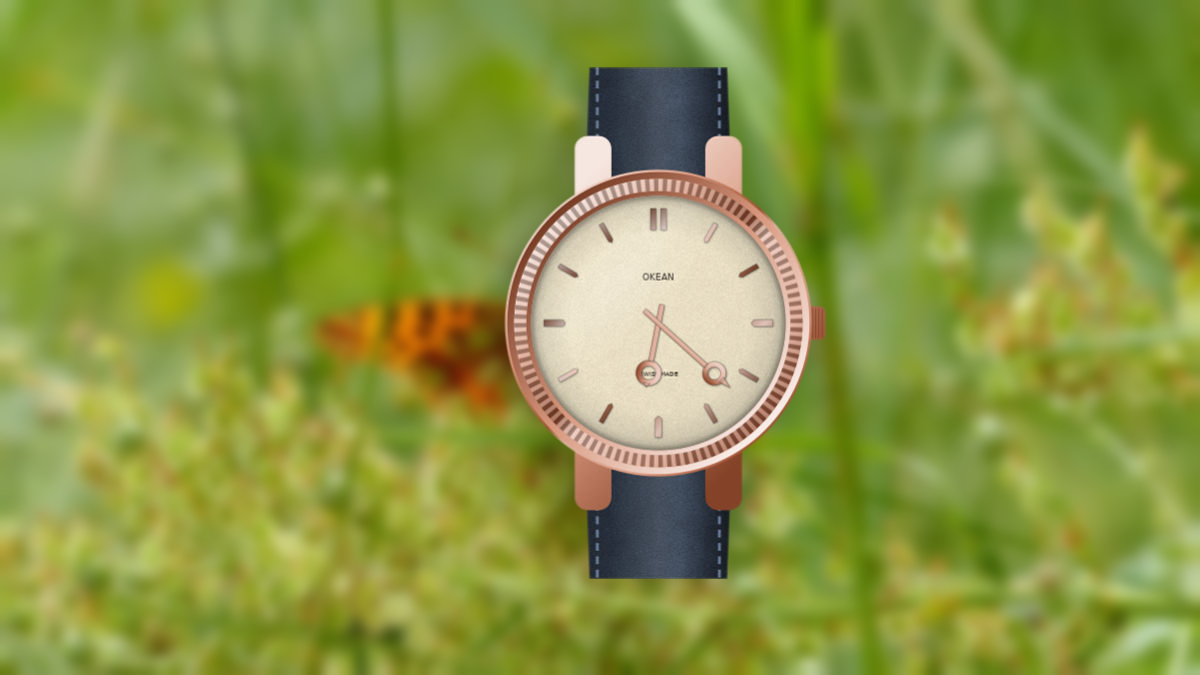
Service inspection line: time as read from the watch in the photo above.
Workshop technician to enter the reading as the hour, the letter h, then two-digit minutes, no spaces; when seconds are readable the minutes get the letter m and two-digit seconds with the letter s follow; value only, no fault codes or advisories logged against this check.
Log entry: 6h22
